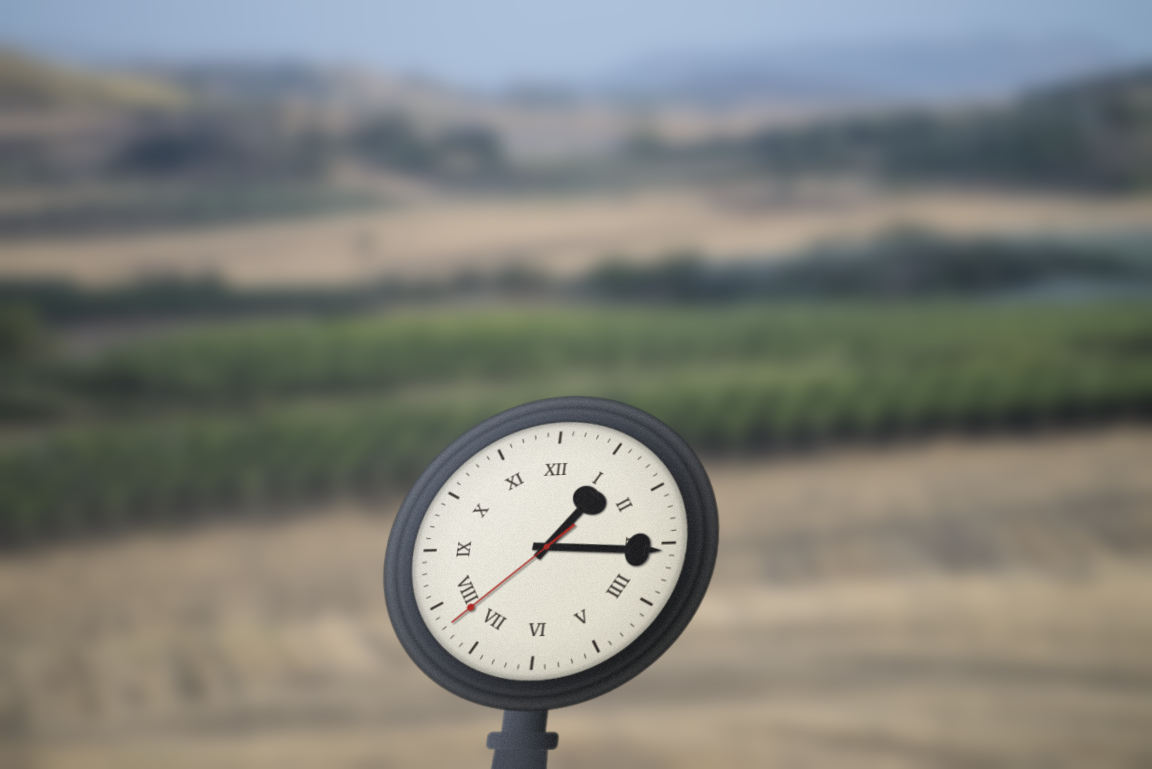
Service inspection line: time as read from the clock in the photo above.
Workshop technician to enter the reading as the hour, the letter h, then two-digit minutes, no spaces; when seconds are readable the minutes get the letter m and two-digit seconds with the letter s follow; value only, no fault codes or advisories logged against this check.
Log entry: 1h15m38s
